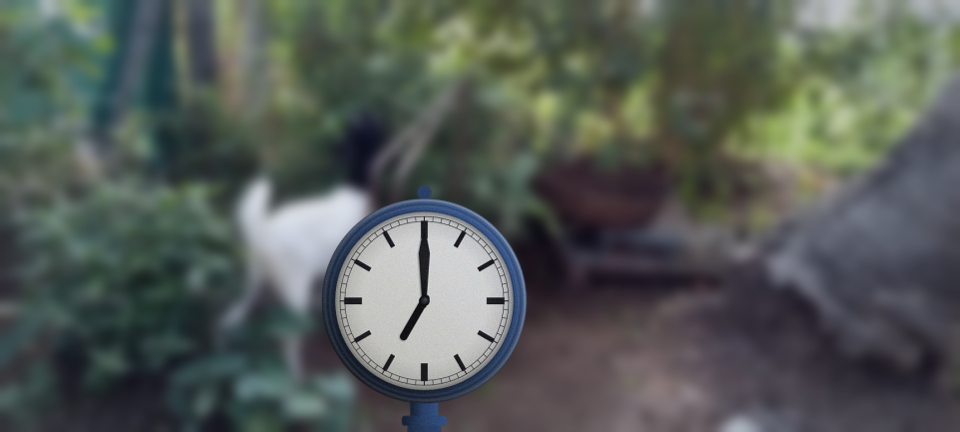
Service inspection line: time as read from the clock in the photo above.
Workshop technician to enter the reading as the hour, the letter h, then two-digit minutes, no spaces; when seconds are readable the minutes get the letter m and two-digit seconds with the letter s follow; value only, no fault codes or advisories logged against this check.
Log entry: 7h00
